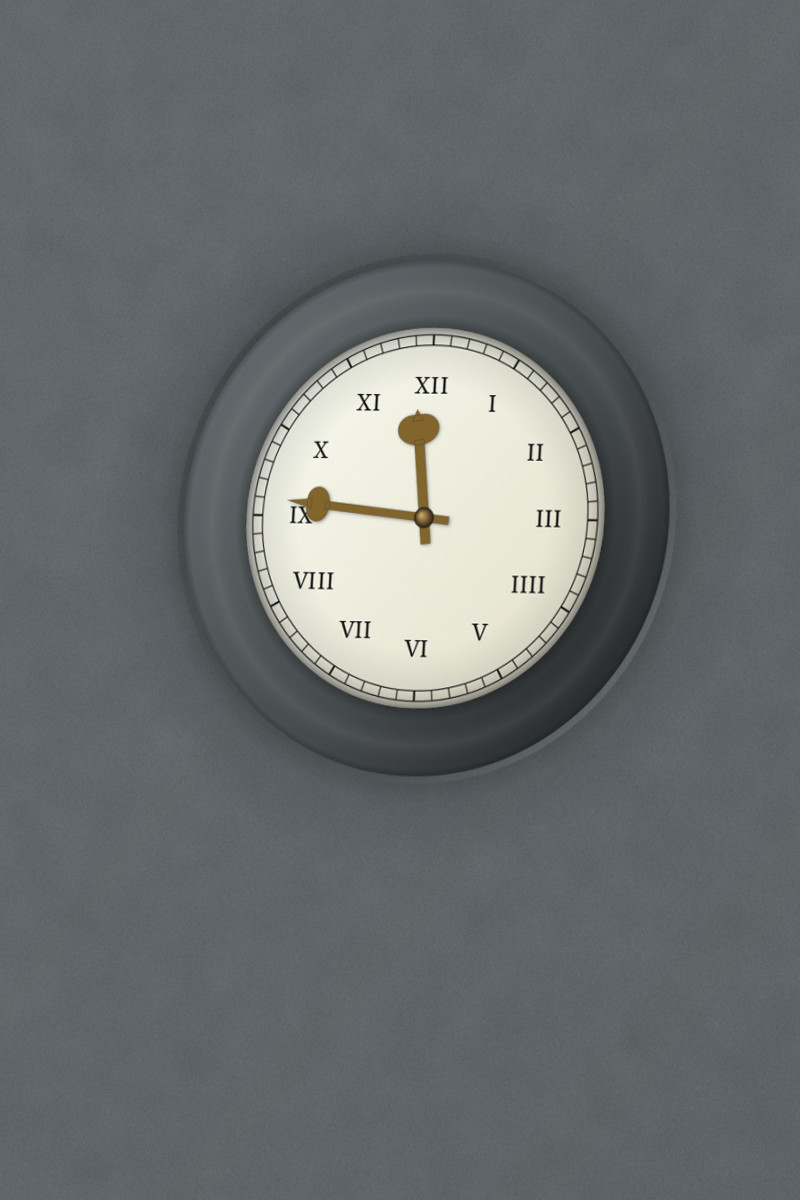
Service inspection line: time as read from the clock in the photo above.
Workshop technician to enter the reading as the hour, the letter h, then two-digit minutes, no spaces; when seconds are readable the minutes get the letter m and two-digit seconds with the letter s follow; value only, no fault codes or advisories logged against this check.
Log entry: 11h46
